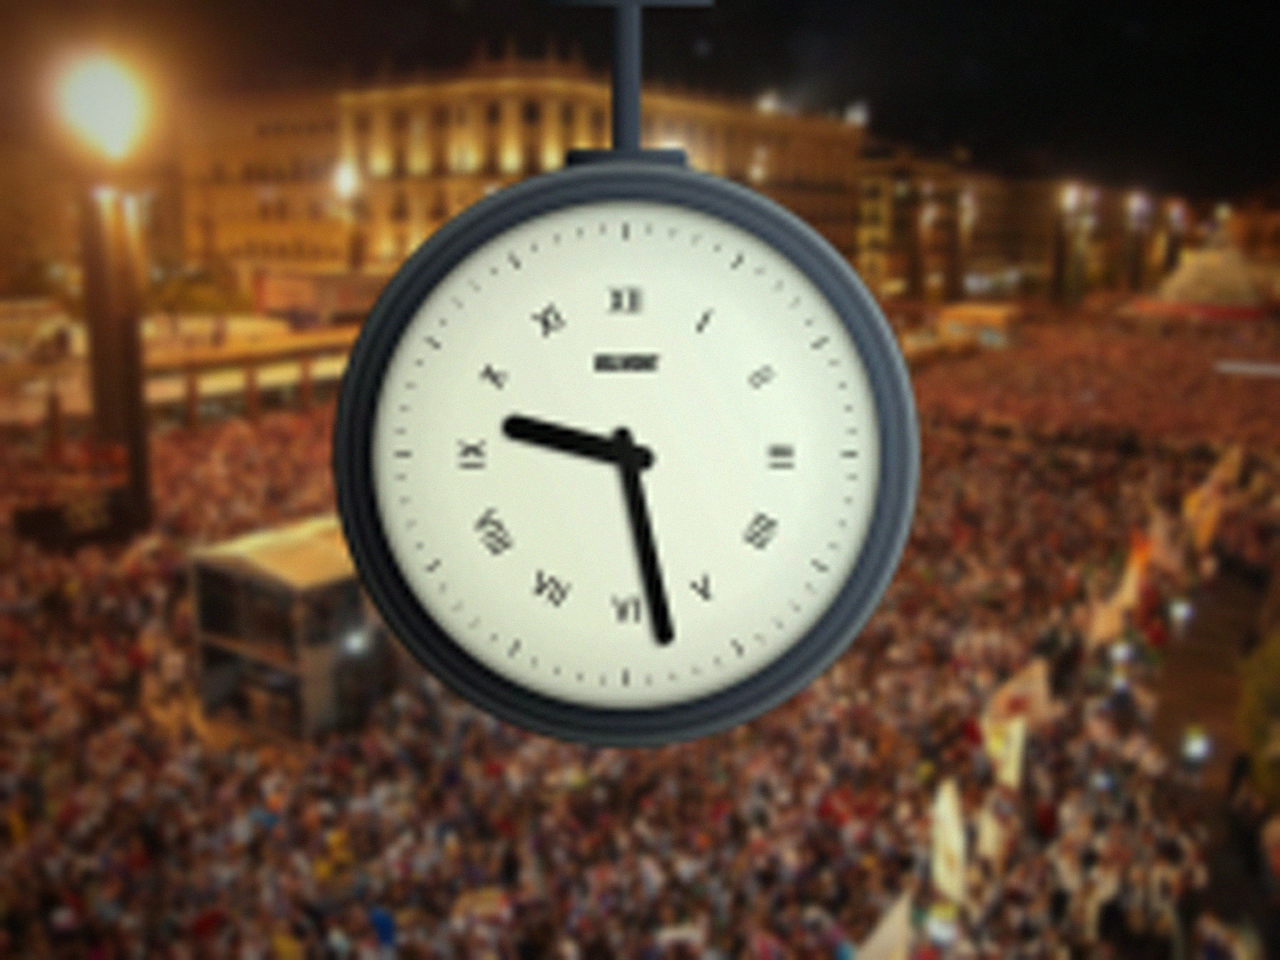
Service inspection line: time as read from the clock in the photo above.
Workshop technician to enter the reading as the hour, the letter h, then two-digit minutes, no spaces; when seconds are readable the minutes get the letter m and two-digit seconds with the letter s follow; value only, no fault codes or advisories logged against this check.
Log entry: 9h28
